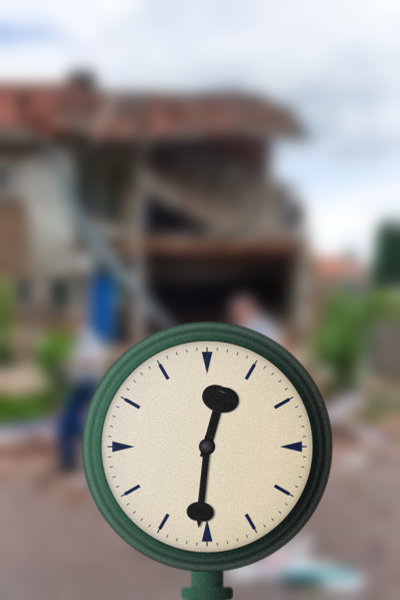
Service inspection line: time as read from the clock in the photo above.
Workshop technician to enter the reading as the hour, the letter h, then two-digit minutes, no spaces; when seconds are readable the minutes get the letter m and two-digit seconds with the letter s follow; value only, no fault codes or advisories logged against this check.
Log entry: 12h31
